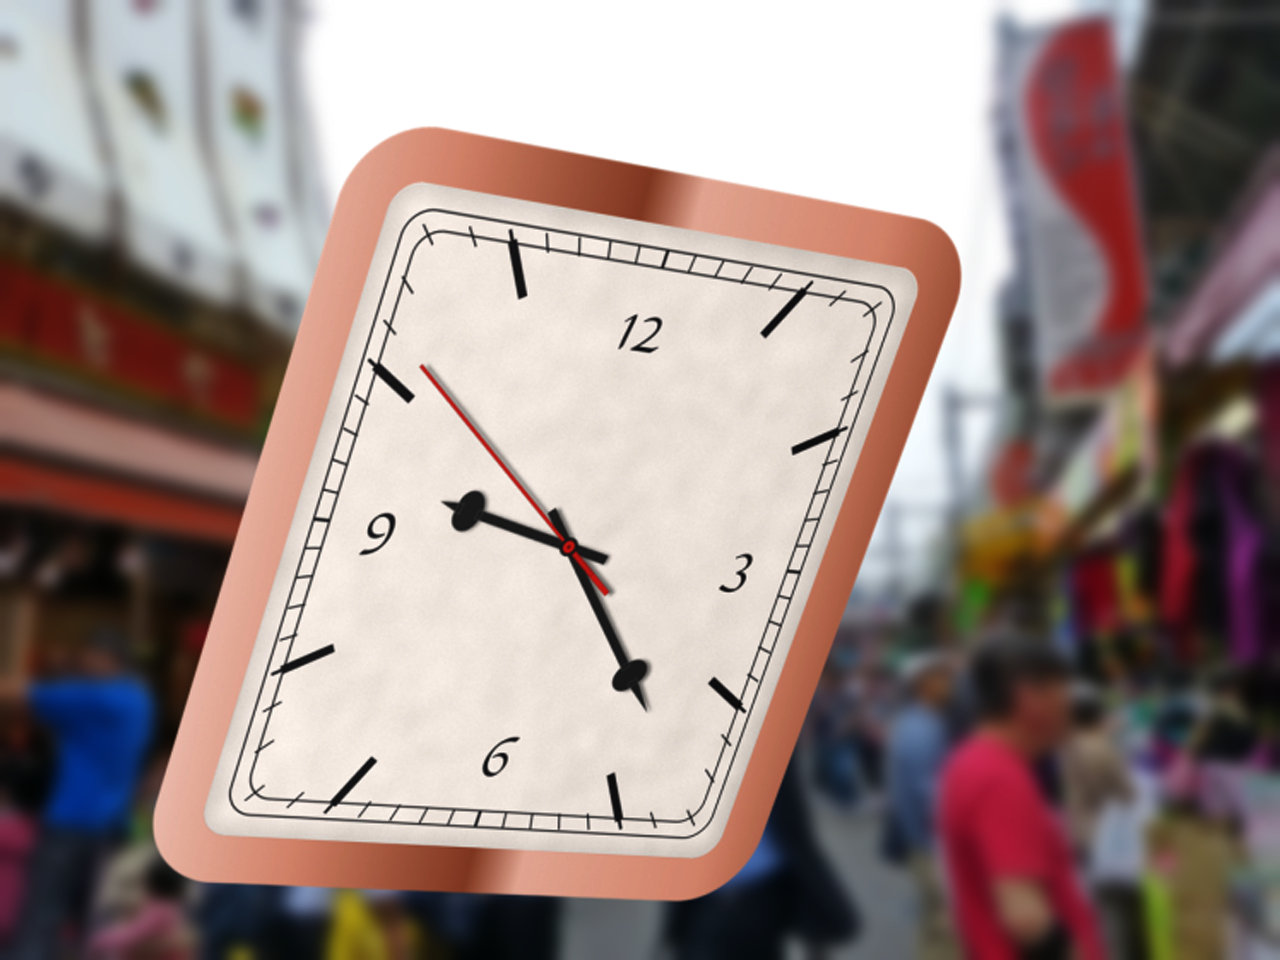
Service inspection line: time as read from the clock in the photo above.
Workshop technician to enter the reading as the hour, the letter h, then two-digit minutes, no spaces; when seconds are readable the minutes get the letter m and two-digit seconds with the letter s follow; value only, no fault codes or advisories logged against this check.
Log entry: 9h22m51s
